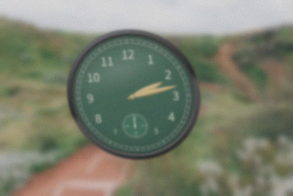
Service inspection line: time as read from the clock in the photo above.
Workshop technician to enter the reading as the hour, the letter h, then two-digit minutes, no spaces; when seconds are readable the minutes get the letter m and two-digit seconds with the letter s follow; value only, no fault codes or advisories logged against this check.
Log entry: 2h13
